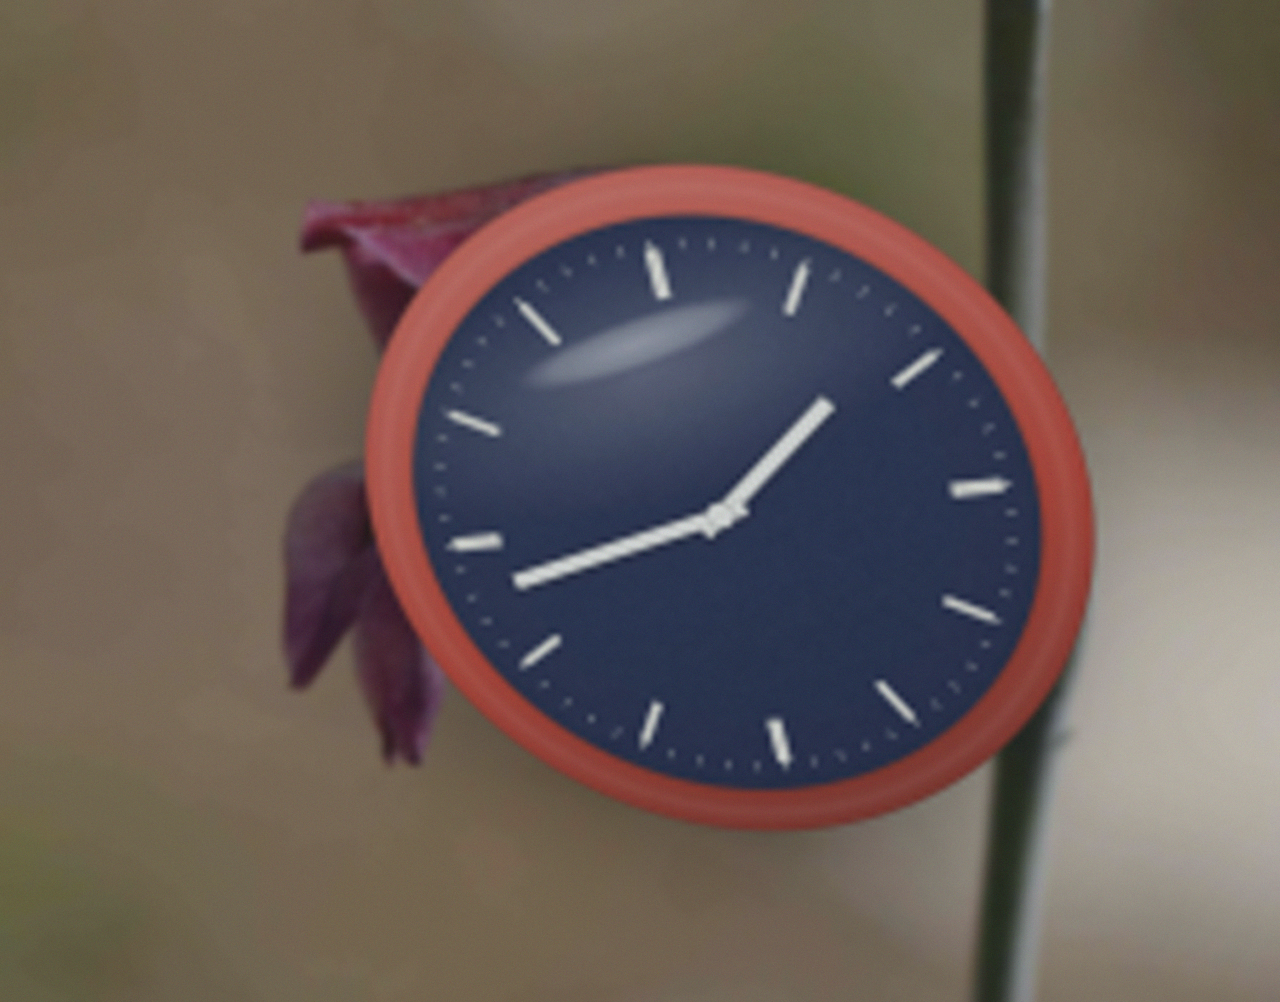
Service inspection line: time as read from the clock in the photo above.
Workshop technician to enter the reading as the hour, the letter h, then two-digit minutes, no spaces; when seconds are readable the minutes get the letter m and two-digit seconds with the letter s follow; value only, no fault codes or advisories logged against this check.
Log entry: 1h43
